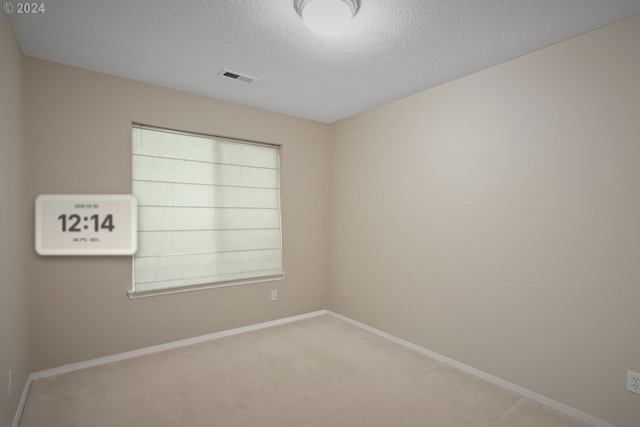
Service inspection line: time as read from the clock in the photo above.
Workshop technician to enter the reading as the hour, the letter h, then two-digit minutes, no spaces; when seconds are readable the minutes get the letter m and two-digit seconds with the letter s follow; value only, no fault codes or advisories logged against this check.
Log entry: 12h14
